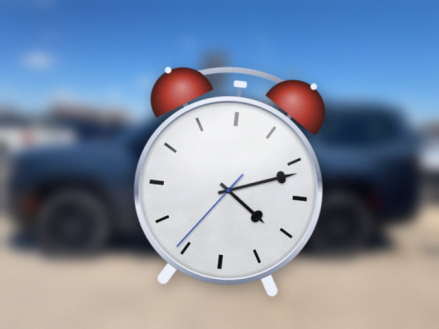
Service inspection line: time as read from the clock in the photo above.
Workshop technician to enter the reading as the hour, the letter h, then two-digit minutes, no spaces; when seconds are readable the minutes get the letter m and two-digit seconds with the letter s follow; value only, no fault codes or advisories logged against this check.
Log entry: 4h11m36s
